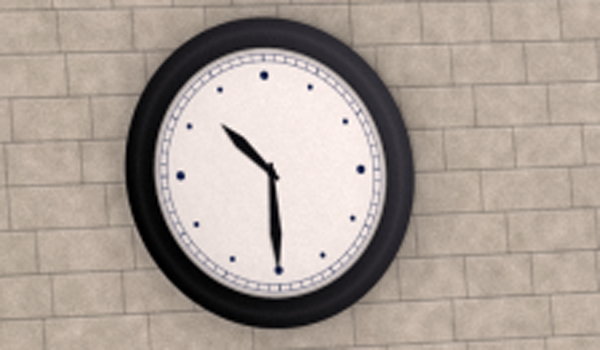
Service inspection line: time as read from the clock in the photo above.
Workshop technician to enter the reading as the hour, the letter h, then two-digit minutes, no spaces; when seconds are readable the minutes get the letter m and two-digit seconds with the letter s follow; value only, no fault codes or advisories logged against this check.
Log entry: 10h30
